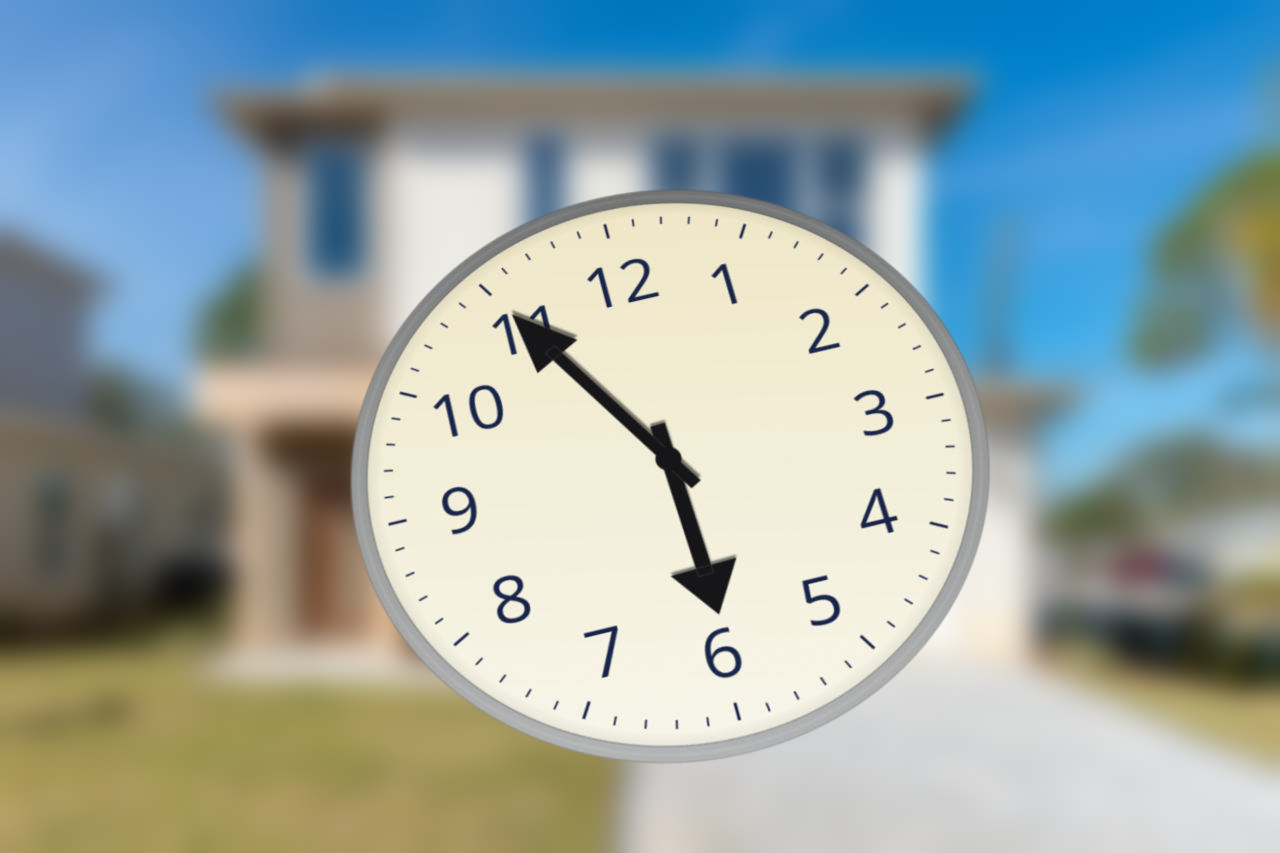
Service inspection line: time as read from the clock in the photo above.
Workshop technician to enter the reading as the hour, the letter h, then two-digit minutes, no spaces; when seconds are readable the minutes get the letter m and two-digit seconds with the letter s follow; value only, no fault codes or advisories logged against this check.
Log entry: 5h55
